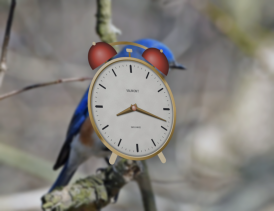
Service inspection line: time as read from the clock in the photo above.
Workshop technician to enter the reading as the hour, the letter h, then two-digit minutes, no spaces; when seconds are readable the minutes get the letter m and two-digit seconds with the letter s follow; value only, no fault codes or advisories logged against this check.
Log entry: 8h18
